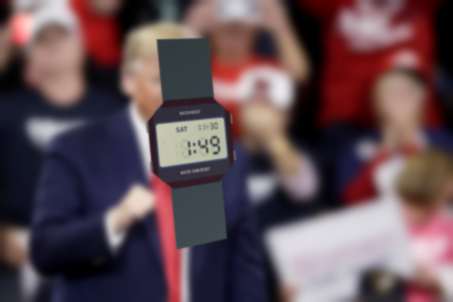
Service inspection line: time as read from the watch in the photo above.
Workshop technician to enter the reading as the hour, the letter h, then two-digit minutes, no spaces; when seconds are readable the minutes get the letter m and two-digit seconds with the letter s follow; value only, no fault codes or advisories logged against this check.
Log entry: 1h49
